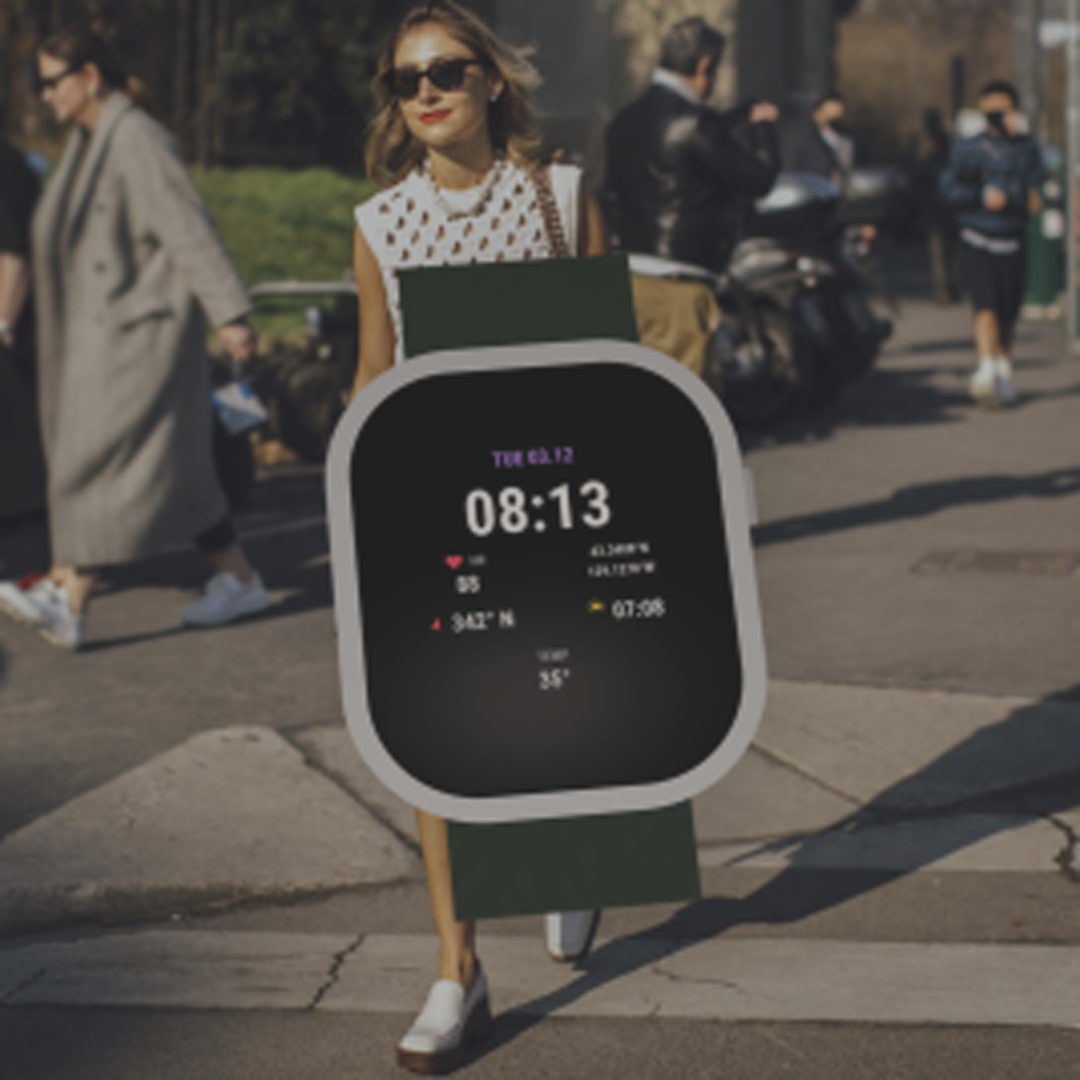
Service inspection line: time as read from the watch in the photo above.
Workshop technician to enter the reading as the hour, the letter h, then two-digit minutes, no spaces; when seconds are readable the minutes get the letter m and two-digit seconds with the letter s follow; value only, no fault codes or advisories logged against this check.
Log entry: 8h13
